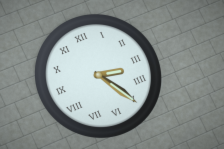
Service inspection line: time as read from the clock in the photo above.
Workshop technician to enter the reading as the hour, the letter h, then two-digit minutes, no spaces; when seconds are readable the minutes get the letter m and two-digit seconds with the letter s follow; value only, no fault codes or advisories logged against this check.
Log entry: 3h25
